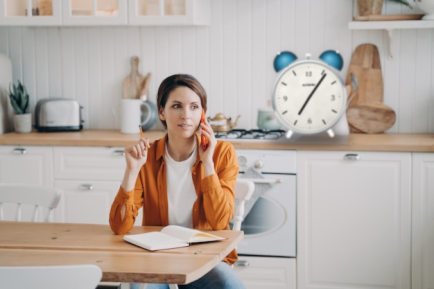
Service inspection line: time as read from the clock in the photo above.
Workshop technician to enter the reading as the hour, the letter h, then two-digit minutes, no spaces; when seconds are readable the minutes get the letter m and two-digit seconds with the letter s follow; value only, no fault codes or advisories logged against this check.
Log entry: 7h06
